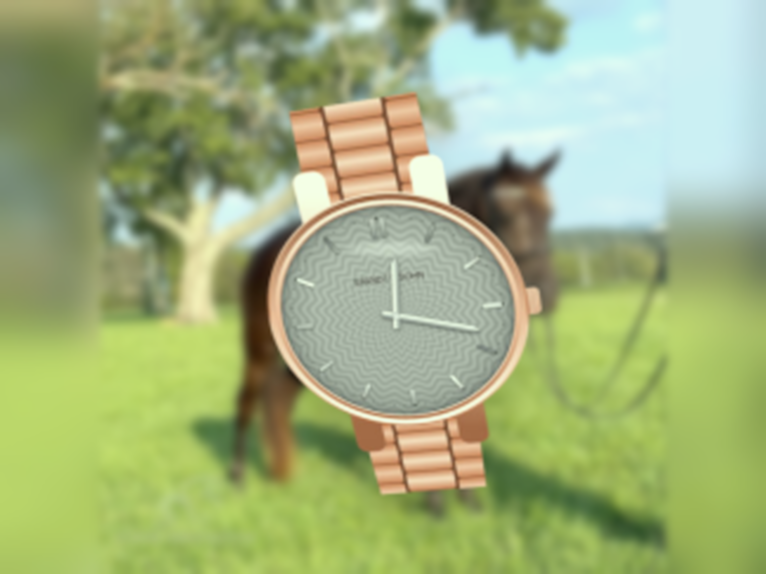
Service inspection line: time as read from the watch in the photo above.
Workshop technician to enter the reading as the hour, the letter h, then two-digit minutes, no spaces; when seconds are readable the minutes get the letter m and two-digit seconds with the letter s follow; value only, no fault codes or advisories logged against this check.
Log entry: 12h18
